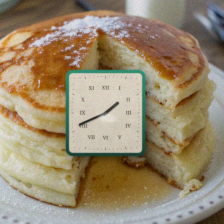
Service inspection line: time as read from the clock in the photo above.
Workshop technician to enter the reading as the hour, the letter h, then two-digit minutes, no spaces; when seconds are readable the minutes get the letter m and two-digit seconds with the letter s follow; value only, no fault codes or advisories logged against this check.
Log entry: 1h41
